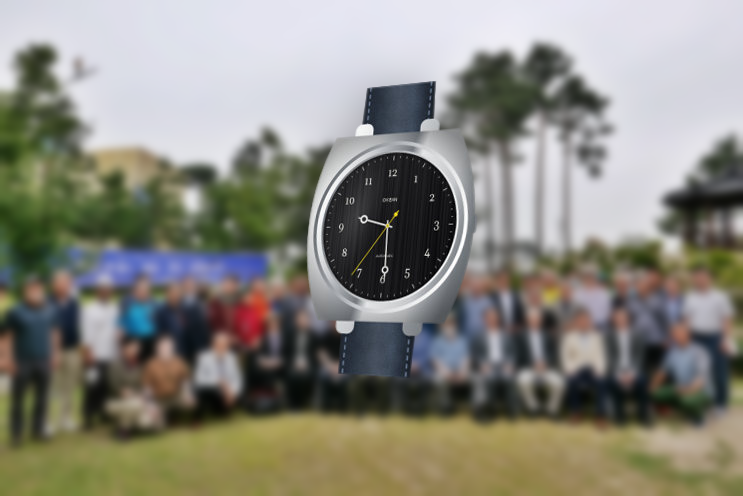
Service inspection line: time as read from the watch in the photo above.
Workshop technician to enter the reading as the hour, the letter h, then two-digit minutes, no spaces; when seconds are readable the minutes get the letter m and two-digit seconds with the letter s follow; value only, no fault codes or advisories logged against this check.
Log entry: 9h29m36s
